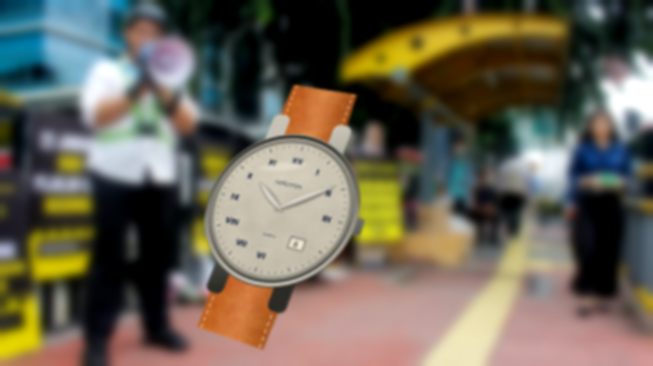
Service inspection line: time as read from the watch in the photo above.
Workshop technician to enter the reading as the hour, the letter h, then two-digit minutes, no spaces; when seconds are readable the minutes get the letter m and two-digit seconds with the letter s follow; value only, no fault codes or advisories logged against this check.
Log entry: 10h09
